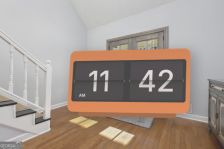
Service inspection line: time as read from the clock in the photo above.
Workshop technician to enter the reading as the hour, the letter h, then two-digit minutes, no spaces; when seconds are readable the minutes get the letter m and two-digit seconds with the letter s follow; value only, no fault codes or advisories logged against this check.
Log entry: 11h42
